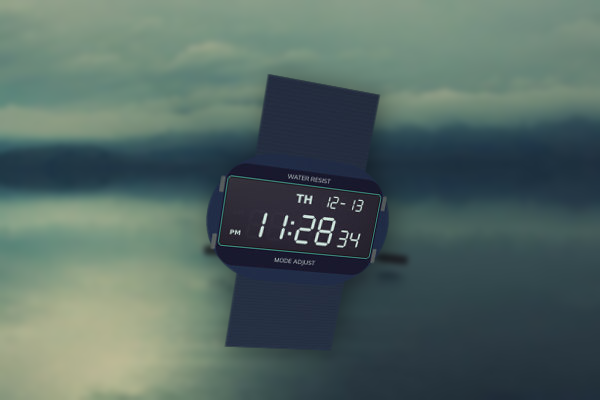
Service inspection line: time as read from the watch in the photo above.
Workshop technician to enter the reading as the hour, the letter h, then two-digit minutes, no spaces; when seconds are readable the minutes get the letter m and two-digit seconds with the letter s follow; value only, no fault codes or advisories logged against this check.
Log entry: 11h28m34s
